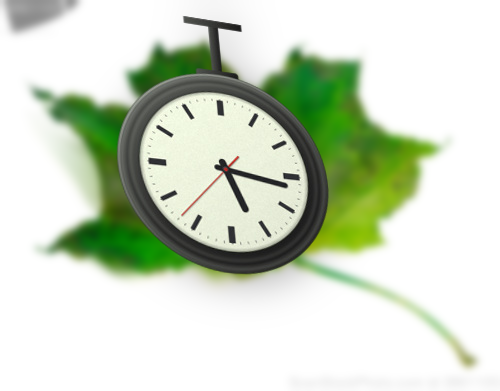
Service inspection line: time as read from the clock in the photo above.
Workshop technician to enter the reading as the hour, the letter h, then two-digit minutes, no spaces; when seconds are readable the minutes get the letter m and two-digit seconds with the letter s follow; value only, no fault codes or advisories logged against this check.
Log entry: 5h16m37s
